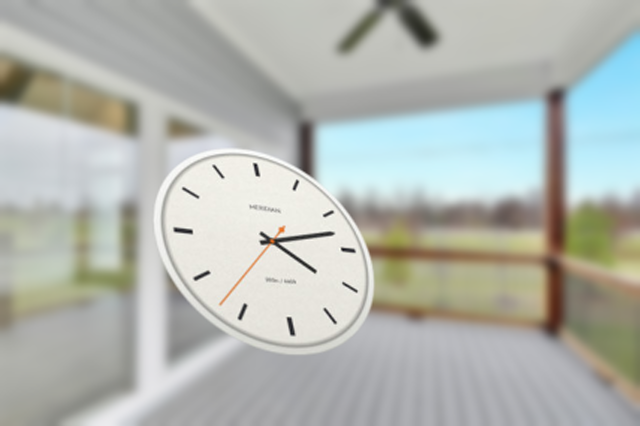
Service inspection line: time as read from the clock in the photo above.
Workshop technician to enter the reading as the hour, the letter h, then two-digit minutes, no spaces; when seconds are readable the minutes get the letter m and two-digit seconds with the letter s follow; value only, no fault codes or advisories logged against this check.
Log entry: 4h12m37s
